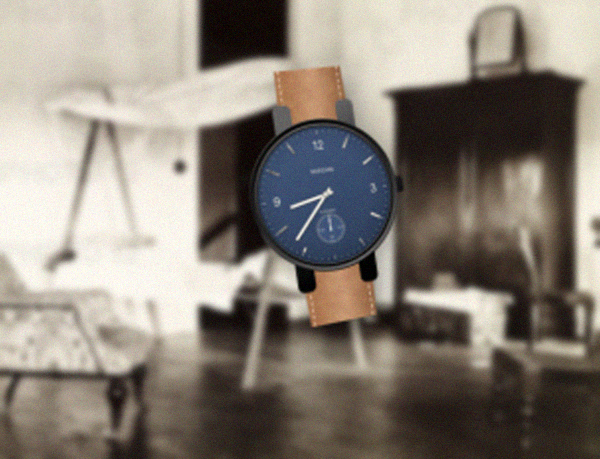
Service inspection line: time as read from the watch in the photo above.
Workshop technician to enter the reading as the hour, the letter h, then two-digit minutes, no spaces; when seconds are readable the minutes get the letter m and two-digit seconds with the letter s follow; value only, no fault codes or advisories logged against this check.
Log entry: 8h37
